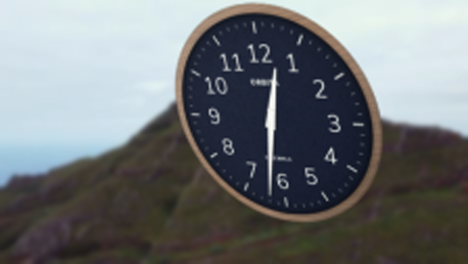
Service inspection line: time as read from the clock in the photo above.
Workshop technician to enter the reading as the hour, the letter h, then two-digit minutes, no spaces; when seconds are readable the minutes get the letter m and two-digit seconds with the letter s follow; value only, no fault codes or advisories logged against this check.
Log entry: 12h32
